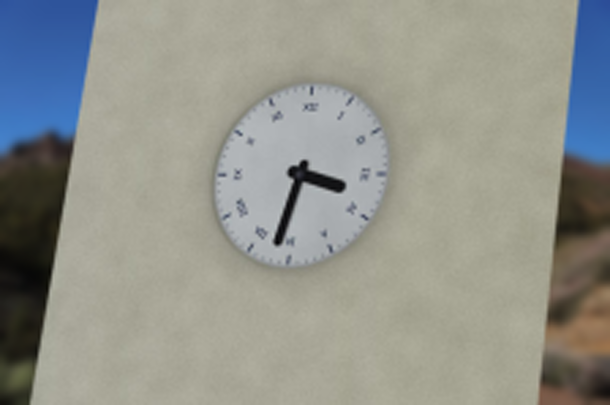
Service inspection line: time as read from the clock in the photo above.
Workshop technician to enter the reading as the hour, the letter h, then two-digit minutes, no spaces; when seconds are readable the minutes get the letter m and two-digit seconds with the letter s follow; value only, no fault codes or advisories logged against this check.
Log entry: 3h32
